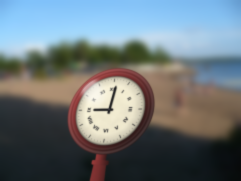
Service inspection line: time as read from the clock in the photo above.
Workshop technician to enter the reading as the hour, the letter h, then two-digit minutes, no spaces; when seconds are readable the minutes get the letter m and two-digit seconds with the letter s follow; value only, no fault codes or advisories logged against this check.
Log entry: 9h01
